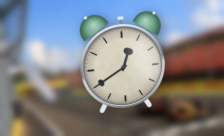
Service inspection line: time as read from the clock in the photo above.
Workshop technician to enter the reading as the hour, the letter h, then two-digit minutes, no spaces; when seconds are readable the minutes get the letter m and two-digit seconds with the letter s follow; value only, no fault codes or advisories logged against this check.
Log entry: 12h40
